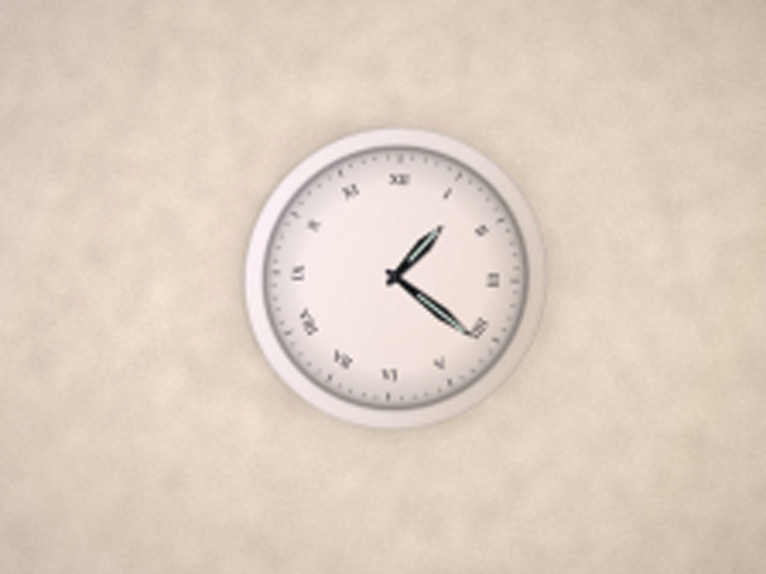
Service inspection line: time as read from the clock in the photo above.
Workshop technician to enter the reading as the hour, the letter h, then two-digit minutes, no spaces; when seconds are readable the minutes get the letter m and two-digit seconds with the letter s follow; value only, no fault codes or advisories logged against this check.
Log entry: 1h21
